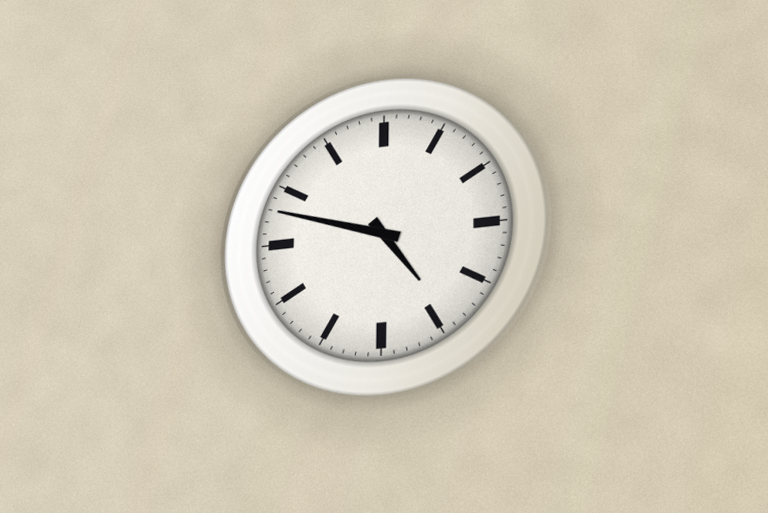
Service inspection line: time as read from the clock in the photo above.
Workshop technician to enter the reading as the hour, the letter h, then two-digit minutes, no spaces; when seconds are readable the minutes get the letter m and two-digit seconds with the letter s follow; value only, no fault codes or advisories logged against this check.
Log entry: 4h48
